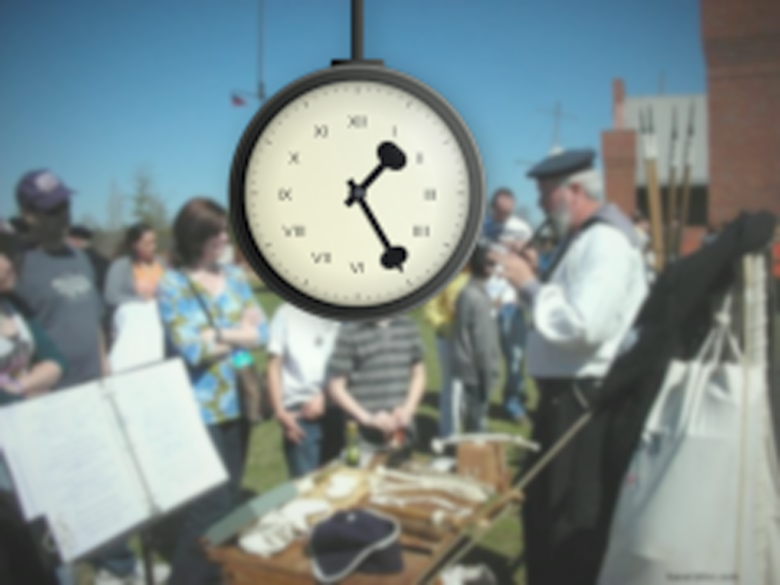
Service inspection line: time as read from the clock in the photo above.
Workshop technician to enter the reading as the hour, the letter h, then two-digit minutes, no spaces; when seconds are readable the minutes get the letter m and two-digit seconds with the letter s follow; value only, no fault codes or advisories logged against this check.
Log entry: 1h25
